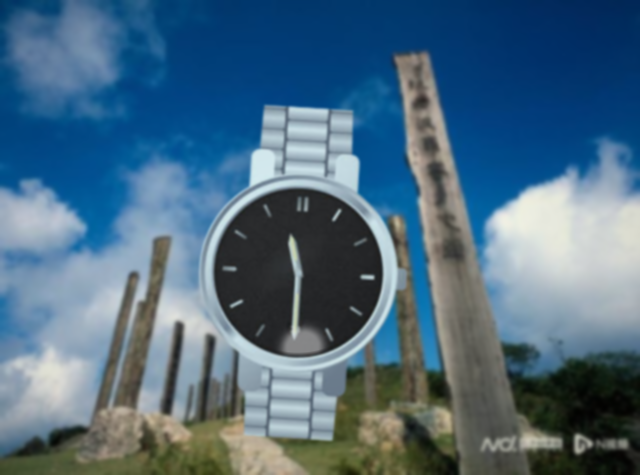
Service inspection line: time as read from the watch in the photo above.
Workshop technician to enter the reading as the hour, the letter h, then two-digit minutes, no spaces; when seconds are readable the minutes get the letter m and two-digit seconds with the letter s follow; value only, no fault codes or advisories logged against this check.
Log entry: 11h30
